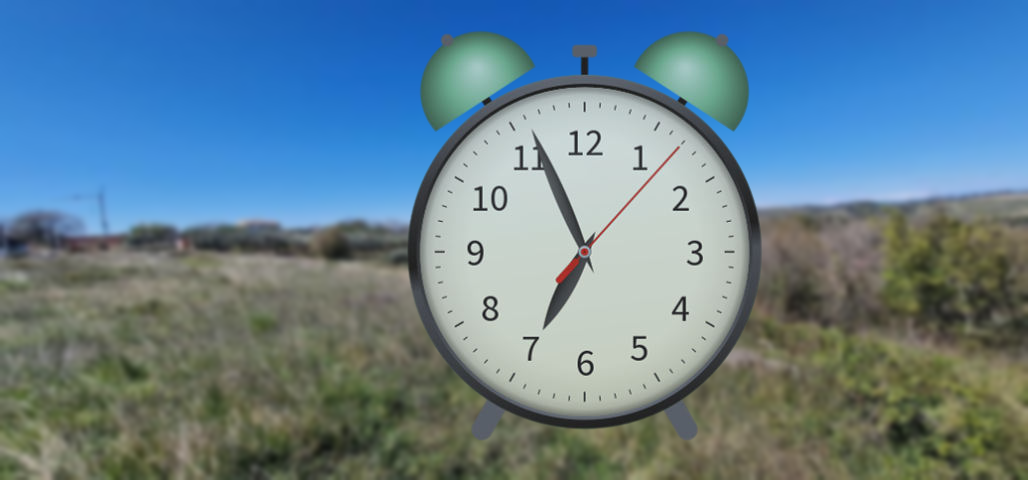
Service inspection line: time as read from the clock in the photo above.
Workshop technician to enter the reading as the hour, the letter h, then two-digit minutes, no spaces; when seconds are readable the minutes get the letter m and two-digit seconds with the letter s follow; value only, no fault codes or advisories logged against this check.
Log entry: 6h56m07s
